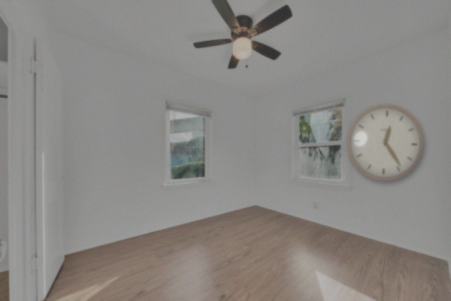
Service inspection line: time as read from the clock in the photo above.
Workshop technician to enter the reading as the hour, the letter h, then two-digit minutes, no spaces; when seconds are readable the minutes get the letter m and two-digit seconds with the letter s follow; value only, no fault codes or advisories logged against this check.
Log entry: 12h24
